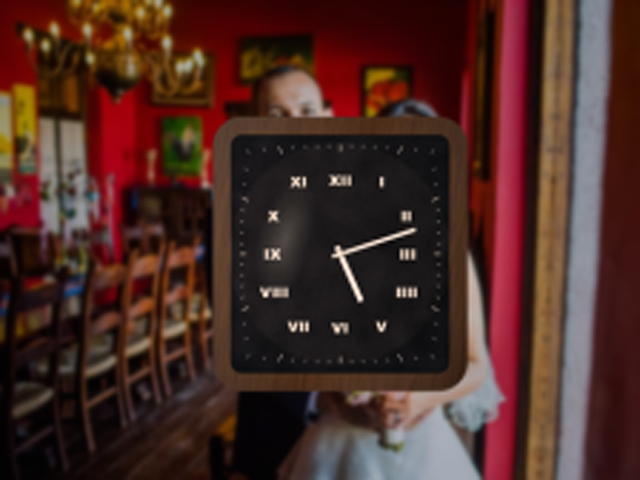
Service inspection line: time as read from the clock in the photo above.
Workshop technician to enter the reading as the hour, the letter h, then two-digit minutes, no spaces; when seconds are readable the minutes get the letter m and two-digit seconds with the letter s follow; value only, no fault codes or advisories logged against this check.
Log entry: 5h12
